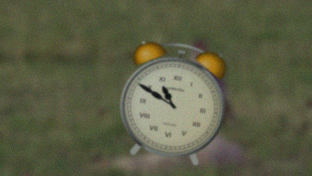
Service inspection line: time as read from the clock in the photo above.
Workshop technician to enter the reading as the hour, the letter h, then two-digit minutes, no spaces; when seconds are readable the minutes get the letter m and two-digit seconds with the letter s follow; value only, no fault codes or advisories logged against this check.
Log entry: 10h49
